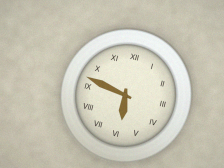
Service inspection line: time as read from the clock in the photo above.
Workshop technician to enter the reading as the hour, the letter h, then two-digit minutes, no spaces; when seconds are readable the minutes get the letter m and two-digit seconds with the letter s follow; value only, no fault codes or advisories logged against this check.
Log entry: 5h47
